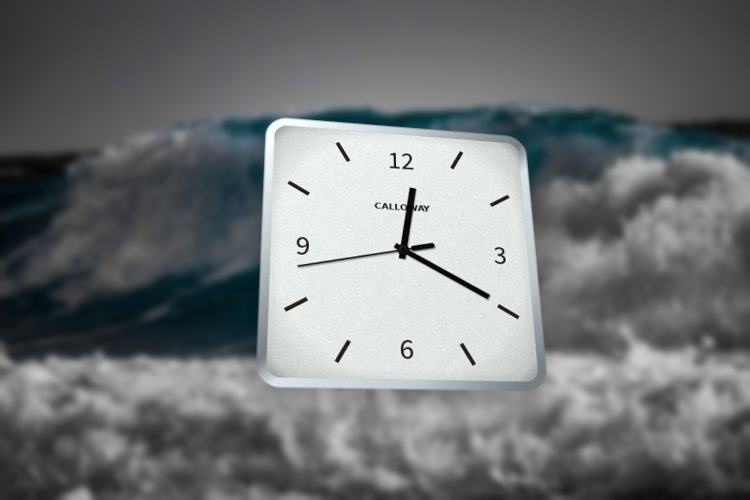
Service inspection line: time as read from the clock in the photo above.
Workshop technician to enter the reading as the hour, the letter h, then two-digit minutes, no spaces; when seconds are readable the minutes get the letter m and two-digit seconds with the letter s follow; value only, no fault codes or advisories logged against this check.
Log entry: 12h19m43s
